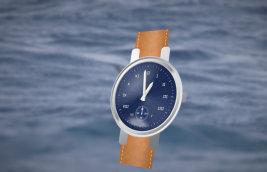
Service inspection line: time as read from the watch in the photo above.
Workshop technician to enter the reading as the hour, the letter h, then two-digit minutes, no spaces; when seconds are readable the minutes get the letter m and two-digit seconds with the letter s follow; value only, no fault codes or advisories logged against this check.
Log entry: 12h59
